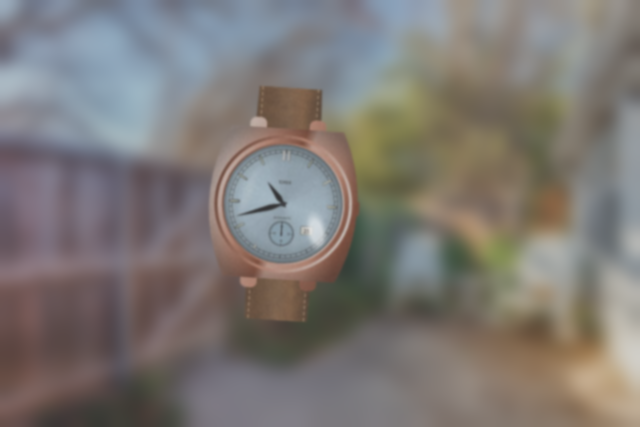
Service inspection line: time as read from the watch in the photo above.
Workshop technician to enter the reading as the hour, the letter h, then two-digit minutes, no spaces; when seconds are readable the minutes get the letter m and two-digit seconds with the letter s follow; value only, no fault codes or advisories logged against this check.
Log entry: 10h42
